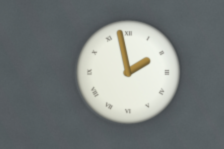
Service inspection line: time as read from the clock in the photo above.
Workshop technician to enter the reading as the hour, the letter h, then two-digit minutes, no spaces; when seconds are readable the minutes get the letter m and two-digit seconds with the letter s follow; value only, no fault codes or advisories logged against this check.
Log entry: 1h58
